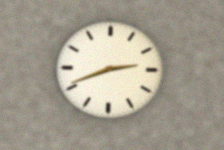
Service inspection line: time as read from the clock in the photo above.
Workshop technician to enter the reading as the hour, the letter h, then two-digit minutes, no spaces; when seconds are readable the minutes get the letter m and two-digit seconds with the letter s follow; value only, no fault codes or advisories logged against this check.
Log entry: 2h41
